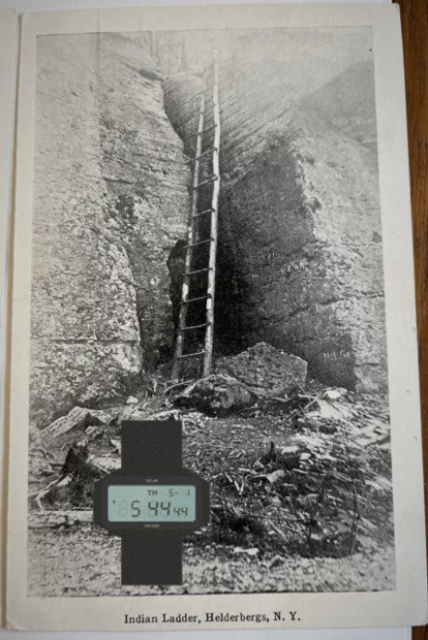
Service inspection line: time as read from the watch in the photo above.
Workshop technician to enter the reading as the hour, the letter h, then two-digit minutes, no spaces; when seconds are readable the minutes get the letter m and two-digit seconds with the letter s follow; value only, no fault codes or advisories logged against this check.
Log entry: 5h44m44s
